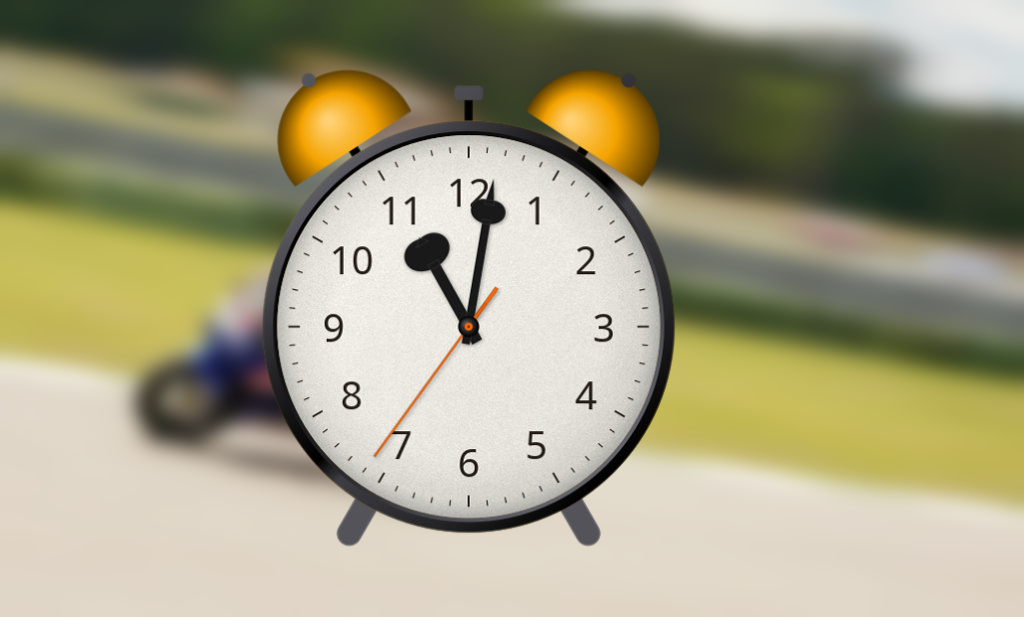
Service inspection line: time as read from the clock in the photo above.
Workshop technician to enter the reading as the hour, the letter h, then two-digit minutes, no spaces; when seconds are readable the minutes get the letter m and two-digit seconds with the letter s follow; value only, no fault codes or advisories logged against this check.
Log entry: 11h01m36s
